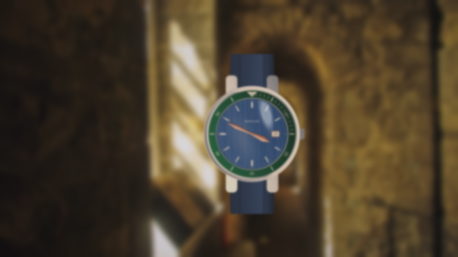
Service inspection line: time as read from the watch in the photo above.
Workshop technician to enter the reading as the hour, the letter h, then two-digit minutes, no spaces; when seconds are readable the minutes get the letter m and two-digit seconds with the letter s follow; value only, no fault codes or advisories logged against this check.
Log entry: 3h49
